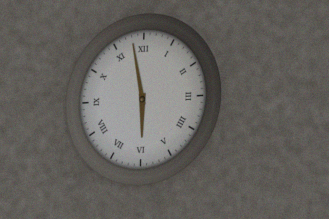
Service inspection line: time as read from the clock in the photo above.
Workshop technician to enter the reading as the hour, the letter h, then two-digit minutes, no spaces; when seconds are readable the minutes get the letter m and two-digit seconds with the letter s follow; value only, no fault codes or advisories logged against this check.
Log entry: 5h58
